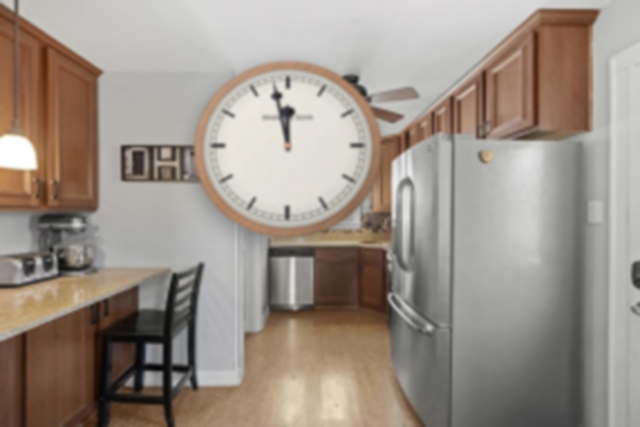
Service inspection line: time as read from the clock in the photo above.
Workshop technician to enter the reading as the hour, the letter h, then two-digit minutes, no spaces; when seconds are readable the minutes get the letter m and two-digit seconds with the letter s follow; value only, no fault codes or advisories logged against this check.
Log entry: 11h58
